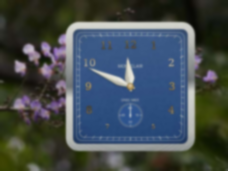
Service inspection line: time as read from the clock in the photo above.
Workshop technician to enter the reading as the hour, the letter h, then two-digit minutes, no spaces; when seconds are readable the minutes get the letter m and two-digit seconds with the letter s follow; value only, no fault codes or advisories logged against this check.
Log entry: 11h49
